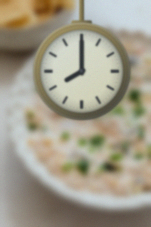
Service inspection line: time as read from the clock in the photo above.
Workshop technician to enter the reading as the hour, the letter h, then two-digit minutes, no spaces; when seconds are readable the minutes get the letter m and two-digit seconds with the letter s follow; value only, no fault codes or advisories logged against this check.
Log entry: 8h00
